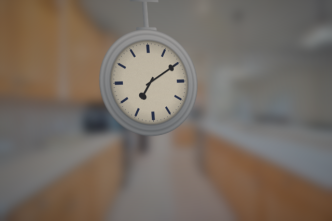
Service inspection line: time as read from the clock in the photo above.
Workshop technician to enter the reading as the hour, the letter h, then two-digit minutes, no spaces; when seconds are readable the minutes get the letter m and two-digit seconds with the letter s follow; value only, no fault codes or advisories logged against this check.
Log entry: 7h10
